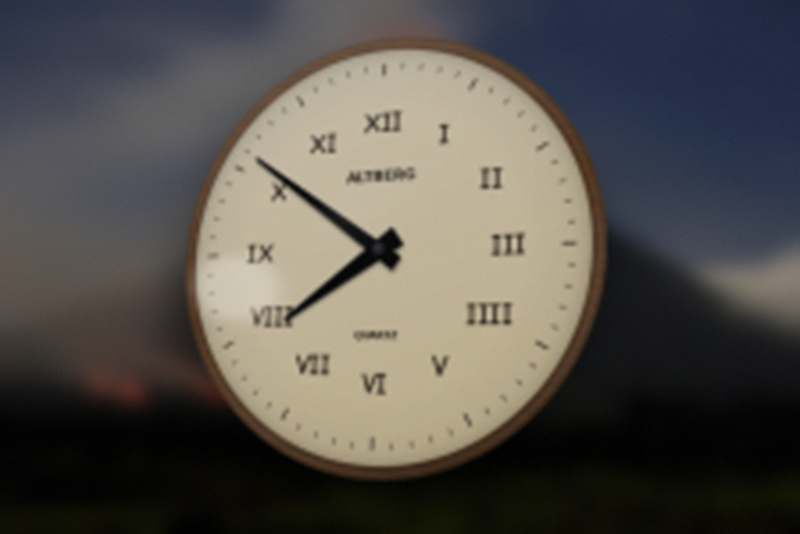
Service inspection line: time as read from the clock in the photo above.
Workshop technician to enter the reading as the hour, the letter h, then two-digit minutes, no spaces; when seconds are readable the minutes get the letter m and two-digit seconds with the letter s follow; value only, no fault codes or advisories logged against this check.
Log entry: 7h51
